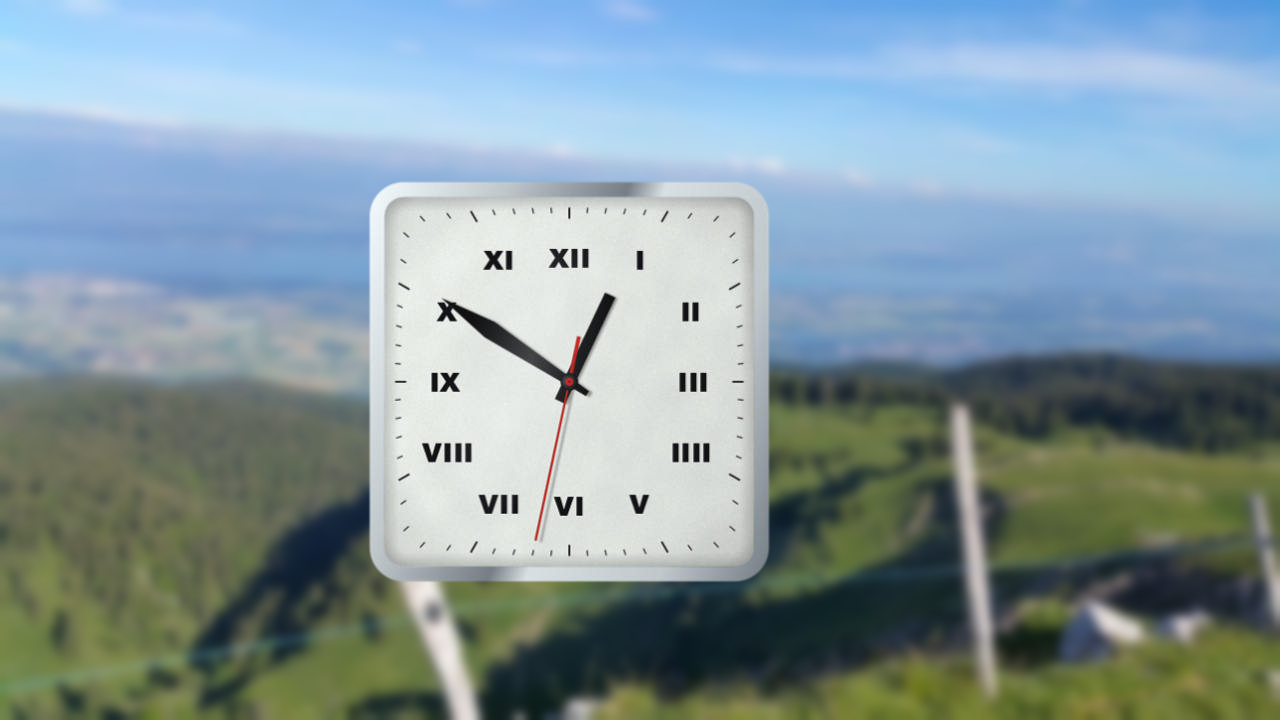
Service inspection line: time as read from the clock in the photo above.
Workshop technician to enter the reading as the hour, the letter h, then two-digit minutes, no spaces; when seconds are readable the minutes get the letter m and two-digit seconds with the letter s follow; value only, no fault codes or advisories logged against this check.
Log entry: 12h50m32s
